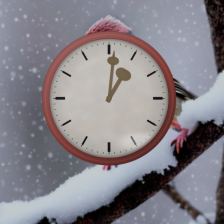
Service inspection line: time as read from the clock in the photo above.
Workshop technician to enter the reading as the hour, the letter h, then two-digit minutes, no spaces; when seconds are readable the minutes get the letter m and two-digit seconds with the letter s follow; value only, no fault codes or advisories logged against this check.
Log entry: 1h01
